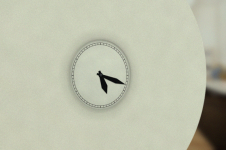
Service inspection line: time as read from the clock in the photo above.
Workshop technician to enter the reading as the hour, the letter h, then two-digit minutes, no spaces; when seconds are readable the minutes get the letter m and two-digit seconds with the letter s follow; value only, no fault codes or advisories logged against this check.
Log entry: 5h18
